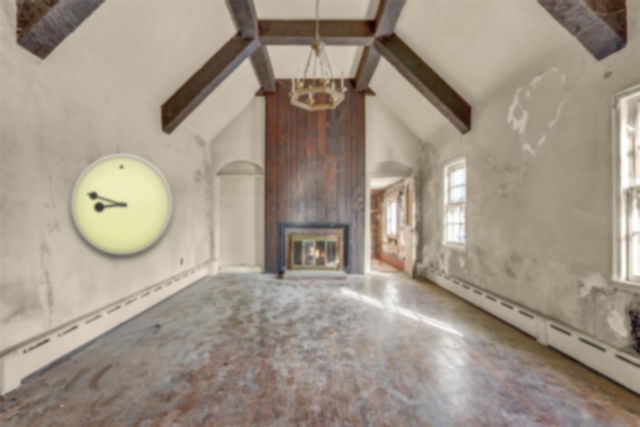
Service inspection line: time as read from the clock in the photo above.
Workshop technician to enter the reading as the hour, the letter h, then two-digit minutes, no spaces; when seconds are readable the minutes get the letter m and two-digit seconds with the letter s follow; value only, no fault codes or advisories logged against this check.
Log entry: 8h48
